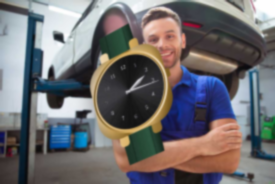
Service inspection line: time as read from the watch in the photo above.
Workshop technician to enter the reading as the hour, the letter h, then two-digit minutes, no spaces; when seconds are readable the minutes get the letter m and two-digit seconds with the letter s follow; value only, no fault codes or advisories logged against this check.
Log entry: 2h16
